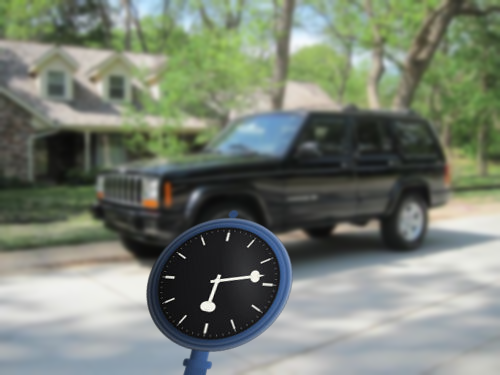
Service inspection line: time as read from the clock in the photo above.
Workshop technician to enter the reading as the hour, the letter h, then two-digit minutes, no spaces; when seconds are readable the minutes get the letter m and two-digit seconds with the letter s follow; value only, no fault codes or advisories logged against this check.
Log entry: 6h13
